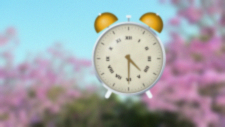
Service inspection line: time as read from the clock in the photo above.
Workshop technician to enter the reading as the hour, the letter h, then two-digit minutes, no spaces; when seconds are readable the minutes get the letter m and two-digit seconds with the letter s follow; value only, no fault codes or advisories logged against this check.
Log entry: 4h30
